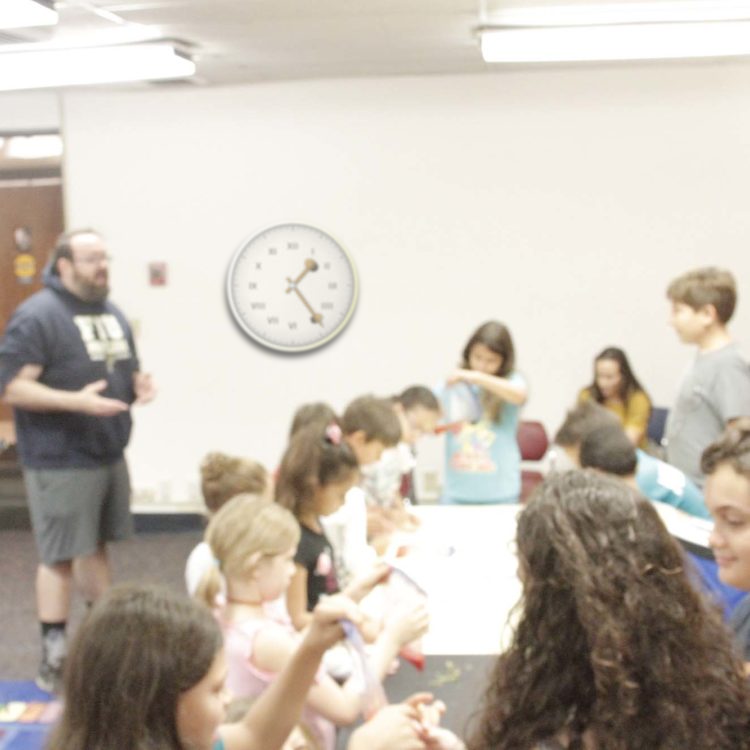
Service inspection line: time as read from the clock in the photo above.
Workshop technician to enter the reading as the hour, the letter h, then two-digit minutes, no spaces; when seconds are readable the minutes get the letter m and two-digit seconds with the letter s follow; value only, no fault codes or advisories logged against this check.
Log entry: 1h24
